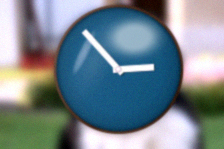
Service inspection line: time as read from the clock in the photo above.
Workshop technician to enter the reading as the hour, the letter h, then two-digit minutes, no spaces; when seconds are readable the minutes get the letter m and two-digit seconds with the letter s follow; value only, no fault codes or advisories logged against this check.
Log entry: 2h53
